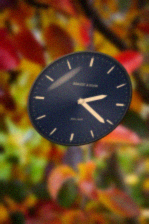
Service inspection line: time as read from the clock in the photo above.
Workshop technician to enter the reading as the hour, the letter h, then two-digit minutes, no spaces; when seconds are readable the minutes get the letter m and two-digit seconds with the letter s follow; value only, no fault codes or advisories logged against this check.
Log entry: 2h21
